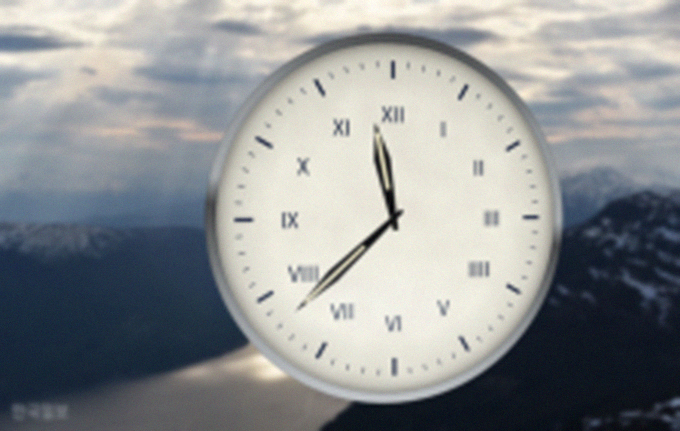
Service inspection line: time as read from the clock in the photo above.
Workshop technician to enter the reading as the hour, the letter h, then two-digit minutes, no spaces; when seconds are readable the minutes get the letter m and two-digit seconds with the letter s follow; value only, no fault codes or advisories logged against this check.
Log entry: 11h38
